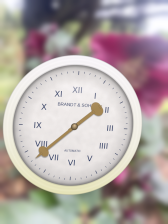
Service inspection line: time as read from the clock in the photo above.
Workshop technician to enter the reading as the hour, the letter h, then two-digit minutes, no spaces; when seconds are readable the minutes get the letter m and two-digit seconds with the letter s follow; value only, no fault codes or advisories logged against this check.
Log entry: 1h38
